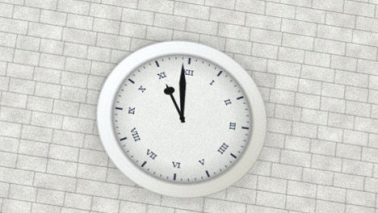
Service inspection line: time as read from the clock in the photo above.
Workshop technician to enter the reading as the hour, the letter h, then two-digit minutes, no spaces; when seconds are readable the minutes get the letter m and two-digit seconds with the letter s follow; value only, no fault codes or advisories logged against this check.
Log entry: 10h59
